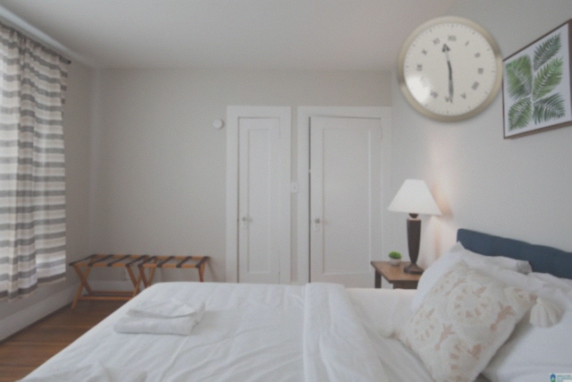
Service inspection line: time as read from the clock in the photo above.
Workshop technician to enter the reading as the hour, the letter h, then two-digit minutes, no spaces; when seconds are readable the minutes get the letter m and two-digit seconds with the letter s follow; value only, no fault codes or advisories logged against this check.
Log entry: 11h29
